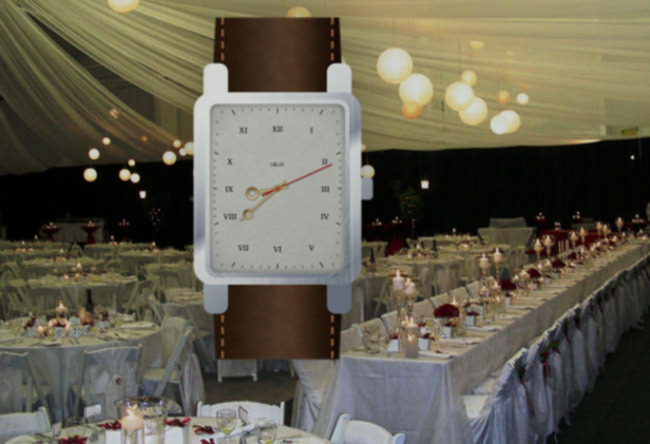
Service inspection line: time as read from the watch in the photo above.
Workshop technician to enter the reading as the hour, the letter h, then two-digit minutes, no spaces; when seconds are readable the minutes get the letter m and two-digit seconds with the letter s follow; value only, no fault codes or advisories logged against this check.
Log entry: 8h38m11s
